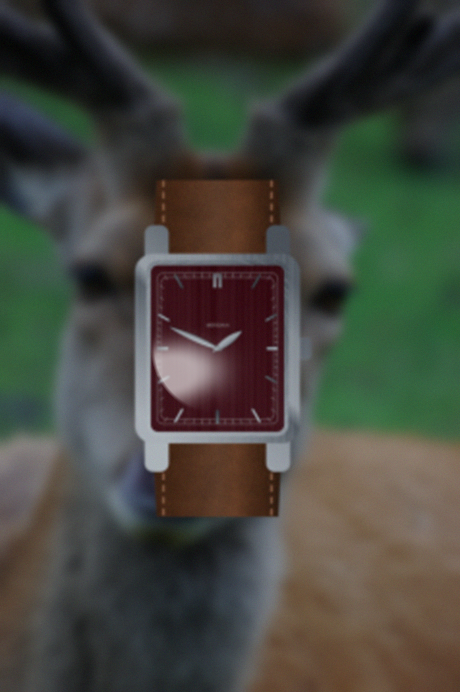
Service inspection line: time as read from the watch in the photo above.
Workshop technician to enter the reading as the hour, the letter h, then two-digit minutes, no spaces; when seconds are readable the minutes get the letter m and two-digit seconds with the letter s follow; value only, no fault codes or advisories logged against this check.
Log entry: 1h49
